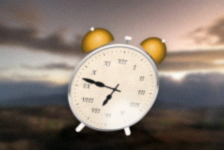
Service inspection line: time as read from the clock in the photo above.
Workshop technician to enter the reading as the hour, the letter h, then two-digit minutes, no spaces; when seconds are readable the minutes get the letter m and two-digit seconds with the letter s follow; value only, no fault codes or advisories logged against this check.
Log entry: 6h47
